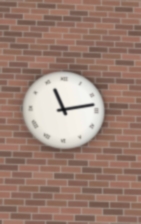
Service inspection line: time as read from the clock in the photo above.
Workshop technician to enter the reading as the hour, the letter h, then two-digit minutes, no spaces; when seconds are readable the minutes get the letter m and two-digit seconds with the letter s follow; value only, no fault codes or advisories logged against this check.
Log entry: 11h13
